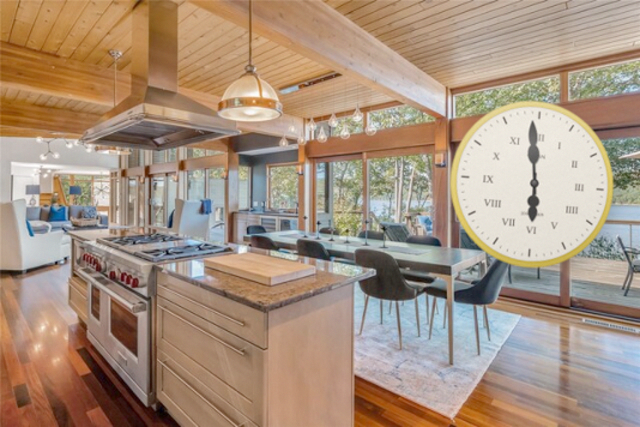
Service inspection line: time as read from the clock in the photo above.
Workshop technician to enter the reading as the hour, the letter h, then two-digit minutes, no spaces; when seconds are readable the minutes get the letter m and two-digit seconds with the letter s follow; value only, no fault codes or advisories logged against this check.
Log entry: 5h59
